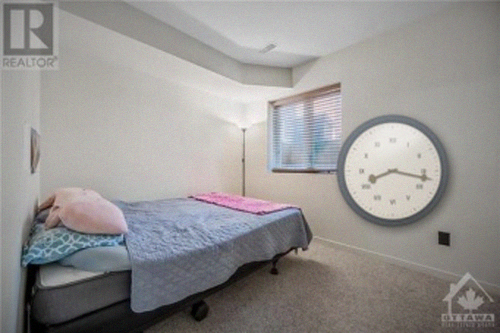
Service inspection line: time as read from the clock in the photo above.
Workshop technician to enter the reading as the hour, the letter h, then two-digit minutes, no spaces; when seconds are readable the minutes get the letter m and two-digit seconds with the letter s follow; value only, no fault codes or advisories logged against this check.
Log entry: 8h17
